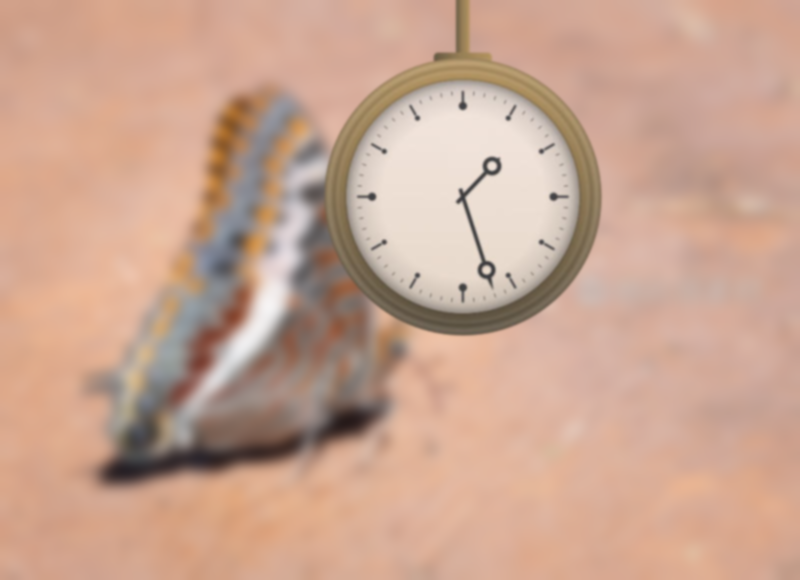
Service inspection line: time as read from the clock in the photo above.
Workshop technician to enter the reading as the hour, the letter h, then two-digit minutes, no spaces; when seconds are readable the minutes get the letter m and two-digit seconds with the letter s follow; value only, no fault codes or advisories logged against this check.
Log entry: 1h27
